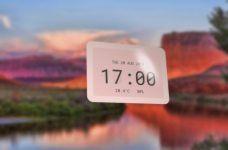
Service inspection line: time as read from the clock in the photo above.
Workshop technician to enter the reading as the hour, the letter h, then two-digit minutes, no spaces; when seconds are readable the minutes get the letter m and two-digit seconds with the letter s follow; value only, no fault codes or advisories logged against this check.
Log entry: 17h00
